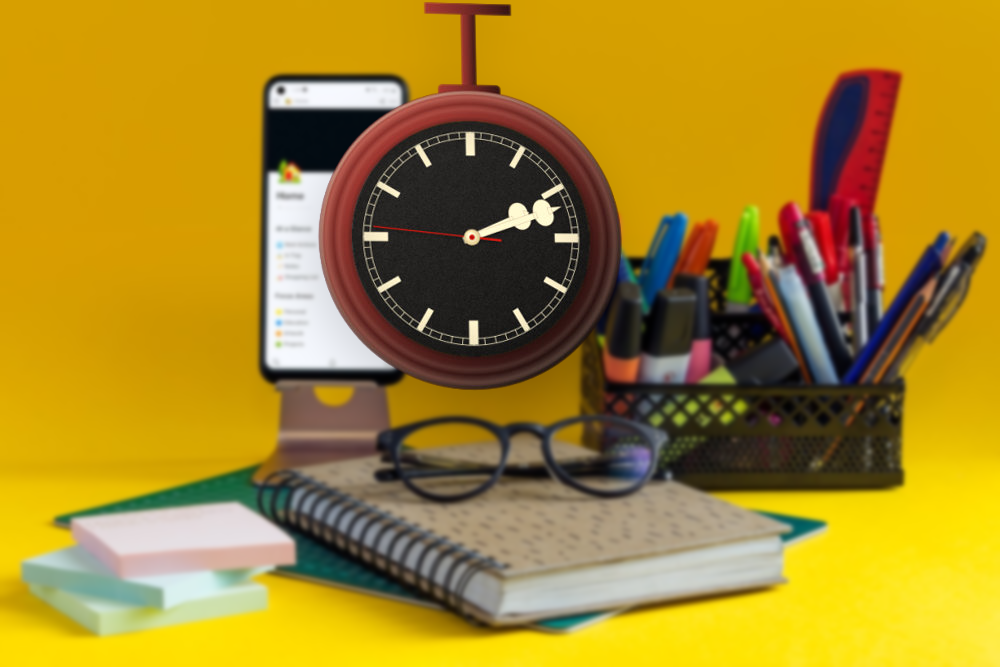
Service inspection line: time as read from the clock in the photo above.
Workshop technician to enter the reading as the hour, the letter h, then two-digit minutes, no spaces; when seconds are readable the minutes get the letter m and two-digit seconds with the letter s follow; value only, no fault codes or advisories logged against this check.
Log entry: 2h11m46s
